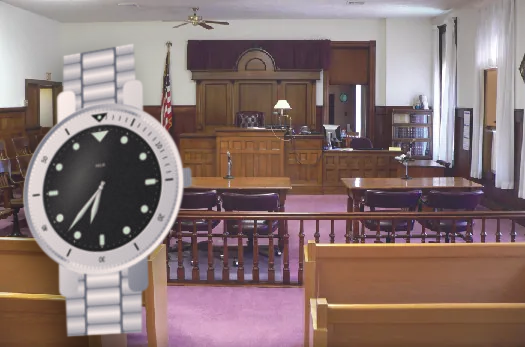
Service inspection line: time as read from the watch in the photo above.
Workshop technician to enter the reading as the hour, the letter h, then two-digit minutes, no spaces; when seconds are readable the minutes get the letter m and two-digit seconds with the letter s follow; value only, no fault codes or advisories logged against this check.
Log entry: 6h37
